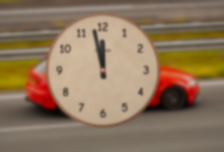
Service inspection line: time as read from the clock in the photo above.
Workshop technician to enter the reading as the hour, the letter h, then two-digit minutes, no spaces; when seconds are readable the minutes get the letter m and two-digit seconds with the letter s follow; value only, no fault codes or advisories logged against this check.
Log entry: 11h58
